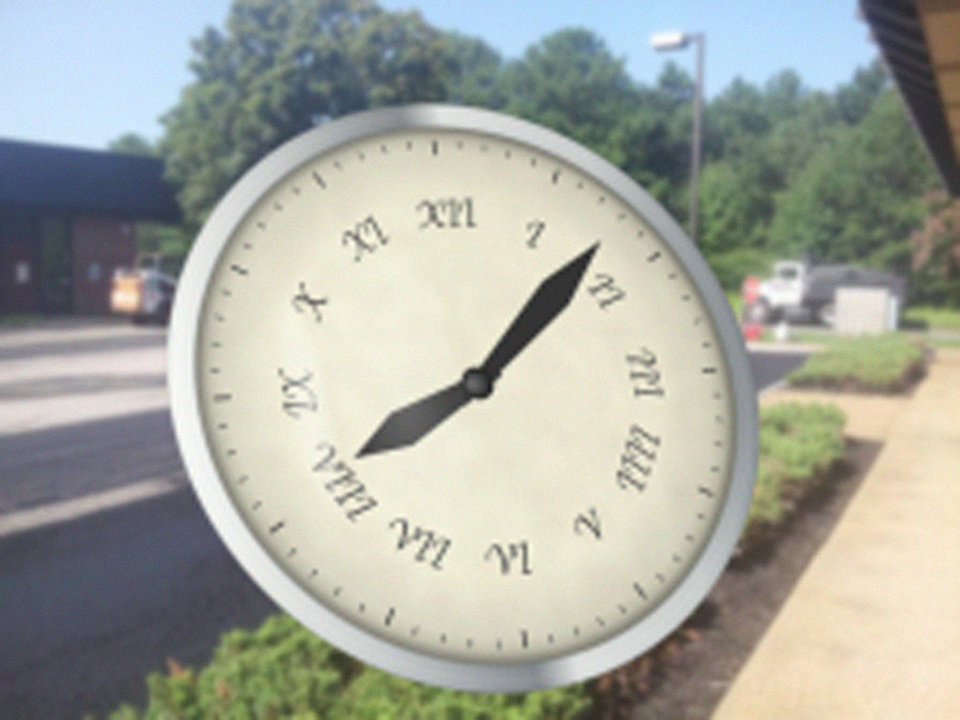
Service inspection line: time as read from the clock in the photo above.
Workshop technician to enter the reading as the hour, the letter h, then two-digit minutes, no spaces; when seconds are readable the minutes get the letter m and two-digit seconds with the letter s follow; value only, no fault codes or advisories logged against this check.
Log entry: 8h08
